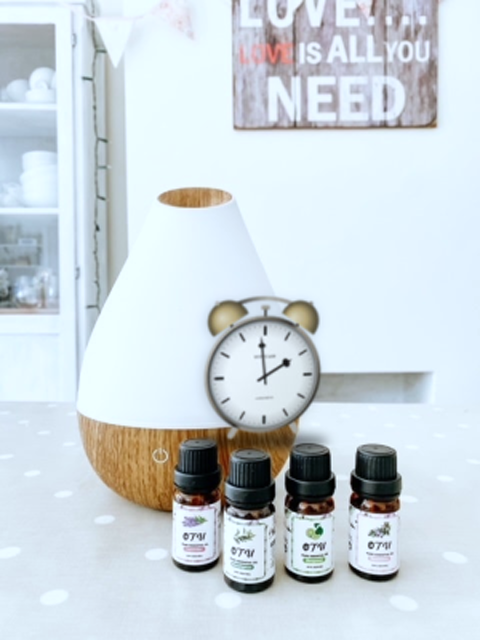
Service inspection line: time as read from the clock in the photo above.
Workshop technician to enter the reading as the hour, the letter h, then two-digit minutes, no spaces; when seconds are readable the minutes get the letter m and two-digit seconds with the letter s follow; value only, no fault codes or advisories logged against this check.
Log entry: 1h59
